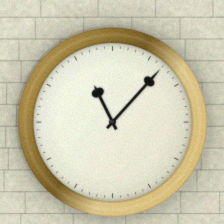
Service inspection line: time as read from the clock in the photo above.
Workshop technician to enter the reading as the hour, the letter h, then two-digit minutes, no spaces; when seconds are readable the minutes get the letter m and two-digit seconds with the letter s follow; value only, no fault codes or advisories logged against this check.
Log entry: 11h07
